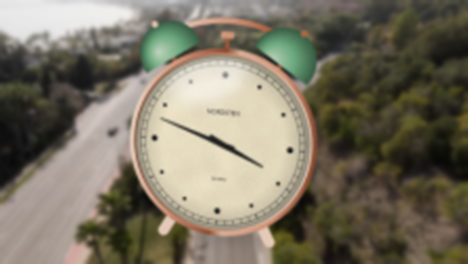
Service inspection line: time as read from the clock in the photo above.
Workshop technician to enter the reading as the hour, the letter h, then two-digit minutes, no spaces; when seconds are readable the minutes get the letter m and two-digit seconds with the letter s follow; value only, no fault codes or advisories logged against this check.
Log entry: 3h48
